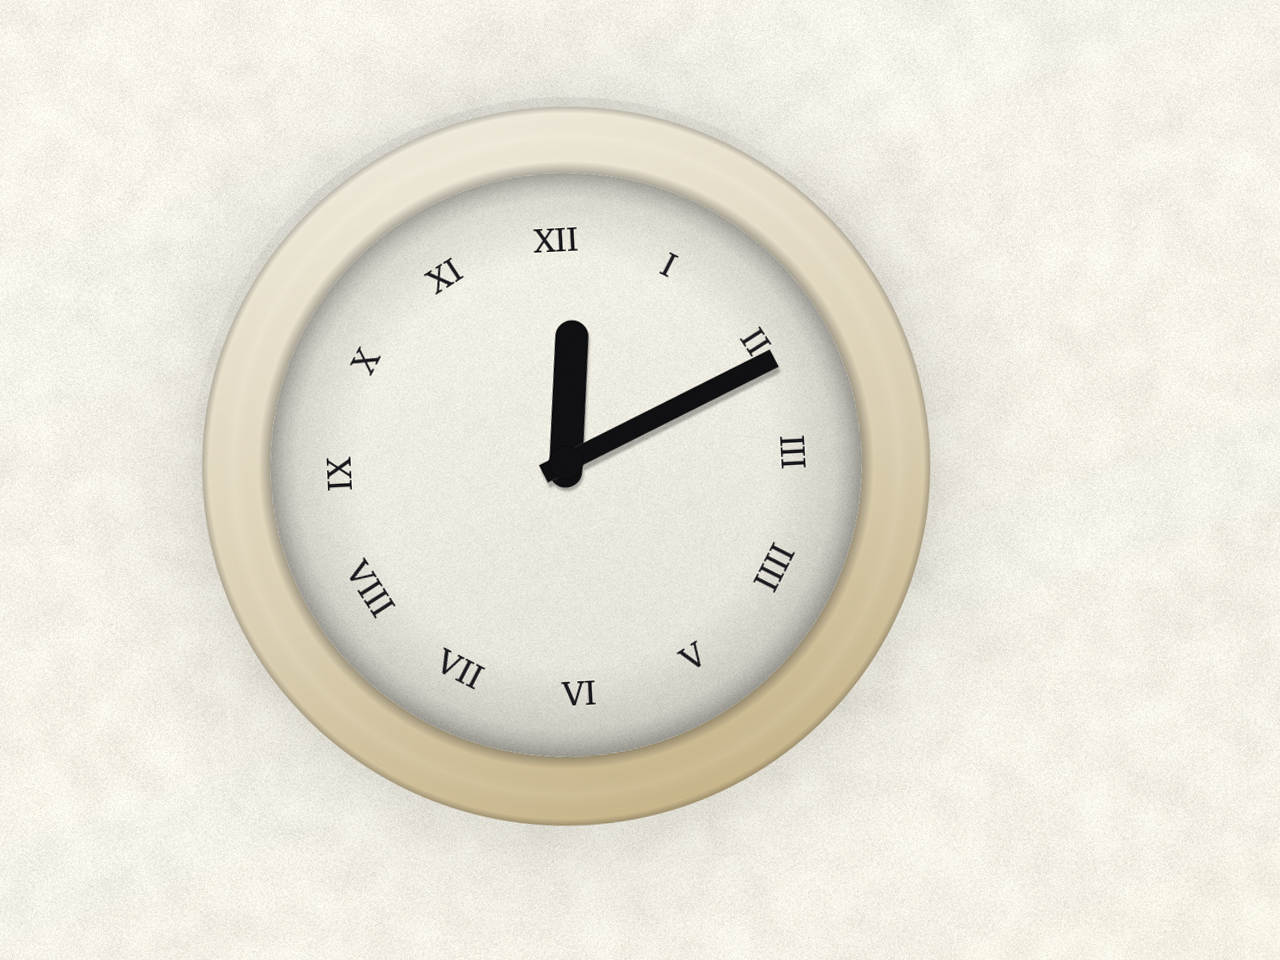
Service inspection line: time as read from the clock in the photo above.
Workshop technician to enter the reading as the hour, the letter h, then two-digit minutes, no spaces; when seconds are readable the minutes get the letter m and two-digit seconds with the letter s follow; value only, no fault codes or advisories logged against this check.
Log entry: 12h11
